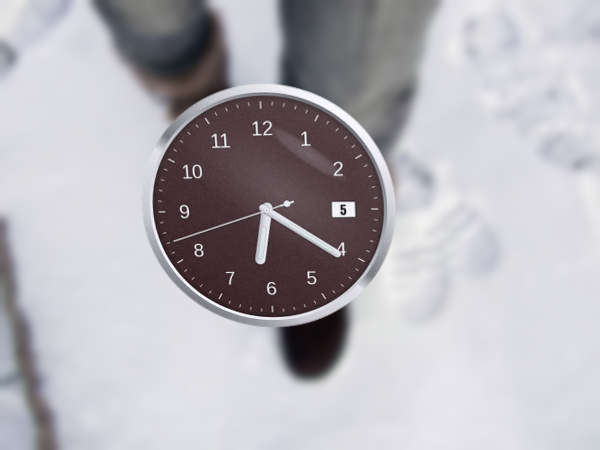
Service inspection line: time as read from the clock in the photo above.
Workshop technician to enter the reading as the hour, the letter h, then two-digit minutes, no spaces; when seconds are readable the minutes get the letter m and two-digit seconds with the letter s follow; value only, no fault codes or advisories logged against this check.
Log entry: 6h20m42s
